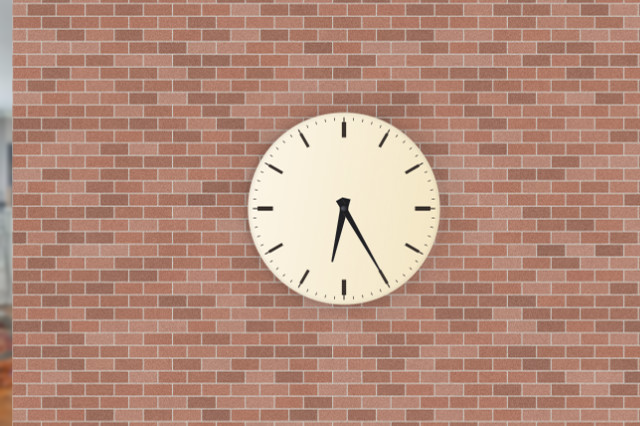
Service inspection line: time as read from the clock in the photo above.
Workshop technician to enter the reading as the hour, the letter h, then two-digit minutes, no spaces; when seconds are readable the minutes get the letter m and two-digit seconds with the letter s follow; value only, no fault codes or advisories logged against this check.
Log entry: 6h25
